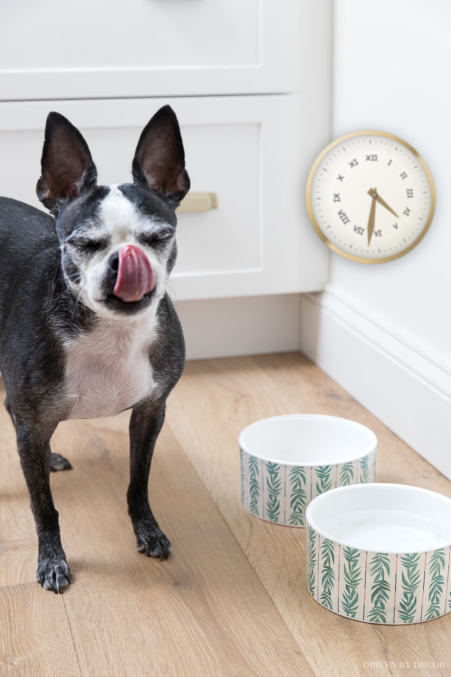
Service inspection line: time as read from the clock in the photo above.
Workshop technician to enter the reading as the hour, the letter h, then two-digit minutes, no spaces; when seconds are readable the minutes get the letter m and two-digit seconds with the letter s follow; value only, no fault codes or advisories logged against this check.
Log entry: 4h32
